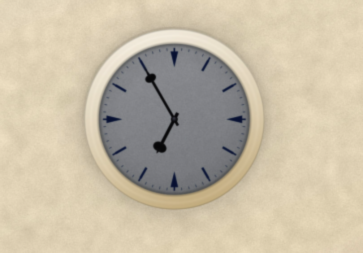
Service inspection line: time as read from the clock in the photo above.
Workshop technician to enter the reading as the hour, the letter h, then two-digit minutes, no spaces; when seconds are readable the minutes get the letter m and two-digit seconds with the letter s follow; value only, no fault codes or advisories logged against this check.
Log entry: 6h55
